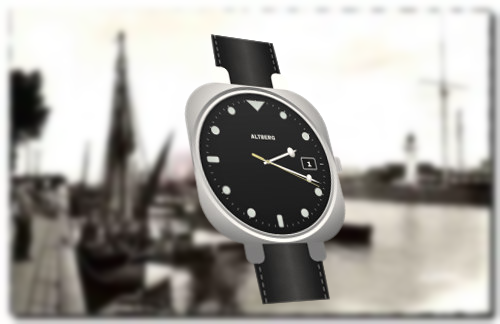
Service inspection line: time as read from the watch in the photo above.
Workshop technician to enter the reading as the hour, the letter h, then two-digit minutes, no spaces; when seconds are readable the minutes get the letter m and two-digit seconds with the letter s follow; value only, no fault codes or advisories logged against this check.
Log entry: 2h18m19s
